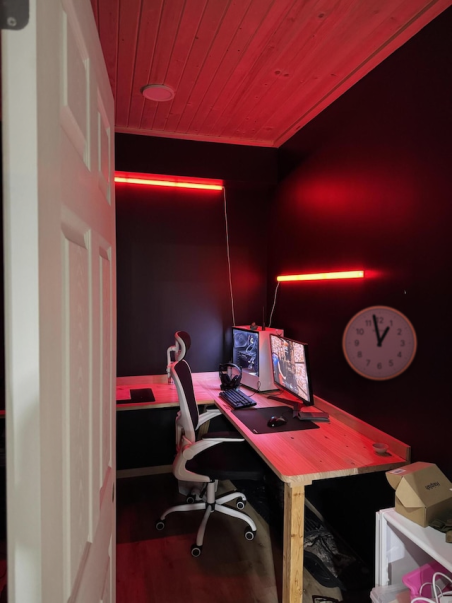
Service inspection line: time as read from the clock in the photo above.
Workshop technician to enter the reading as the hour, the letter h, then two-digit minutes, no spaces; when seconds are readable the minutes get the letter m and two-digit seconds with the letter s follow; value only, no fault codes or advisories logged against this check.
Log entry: 12h58
